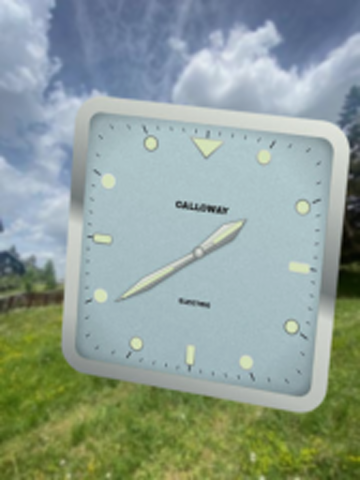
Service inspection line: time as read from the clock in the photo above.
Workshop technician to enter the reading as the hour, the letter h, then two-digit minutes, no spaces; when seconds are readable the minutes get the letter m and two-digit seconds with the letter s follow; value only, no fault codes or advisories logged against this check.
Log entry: 1h39
